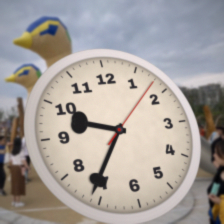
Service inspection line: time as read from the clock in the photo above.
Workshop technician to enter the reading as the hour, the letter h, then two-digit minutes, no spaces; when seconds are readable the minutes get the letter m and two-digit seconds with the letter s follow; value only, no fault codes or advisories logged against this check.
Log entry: 9h36m08s
